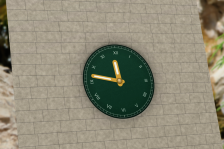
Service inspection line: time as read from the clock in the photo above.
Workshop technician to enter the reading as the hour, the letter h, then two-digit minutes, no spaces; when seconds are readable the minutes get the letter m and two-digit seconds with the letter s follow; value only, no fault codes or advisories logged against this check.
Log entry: 11h47
